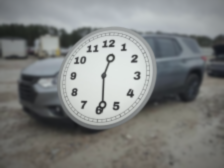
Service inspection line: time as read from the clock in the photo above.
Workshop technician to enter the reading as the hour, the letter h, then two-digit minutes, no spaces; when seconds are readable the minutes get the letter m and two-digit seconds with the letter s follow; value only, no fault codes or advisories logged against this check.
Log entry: 12h29
